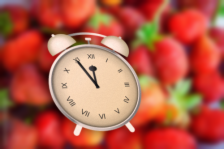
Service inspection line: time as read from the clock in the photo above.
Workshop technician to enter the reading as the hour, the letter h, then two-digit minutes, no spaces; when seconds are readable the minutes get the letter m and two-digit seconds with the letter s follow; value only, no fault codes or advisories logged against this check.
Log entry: 11h55
